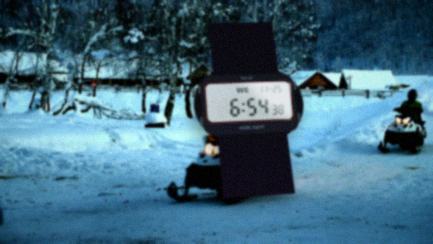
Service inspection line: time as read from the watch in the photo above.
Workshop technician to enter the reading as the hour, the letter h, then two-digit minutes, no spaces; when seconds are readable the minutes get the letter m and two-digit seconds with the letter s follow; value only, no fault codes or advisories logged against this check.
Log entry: 6h54
